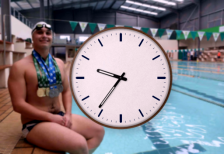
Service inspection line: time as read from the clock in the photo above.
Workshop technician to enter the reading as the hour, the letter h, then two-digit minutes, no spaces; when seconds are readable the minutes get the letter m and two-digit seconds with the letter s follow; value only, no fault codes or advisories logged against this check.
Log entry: 9h36
